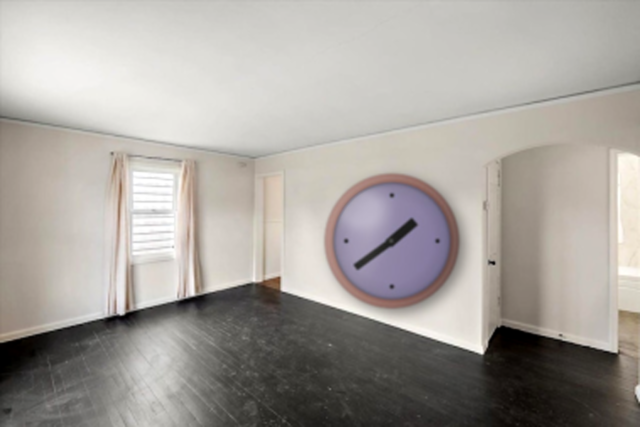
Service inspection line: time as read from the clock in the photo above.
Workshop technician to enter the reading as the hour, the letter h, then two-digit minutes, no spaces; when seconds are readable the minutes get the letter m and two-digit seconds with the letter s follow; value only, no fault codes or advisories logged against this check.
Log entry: 1h39
